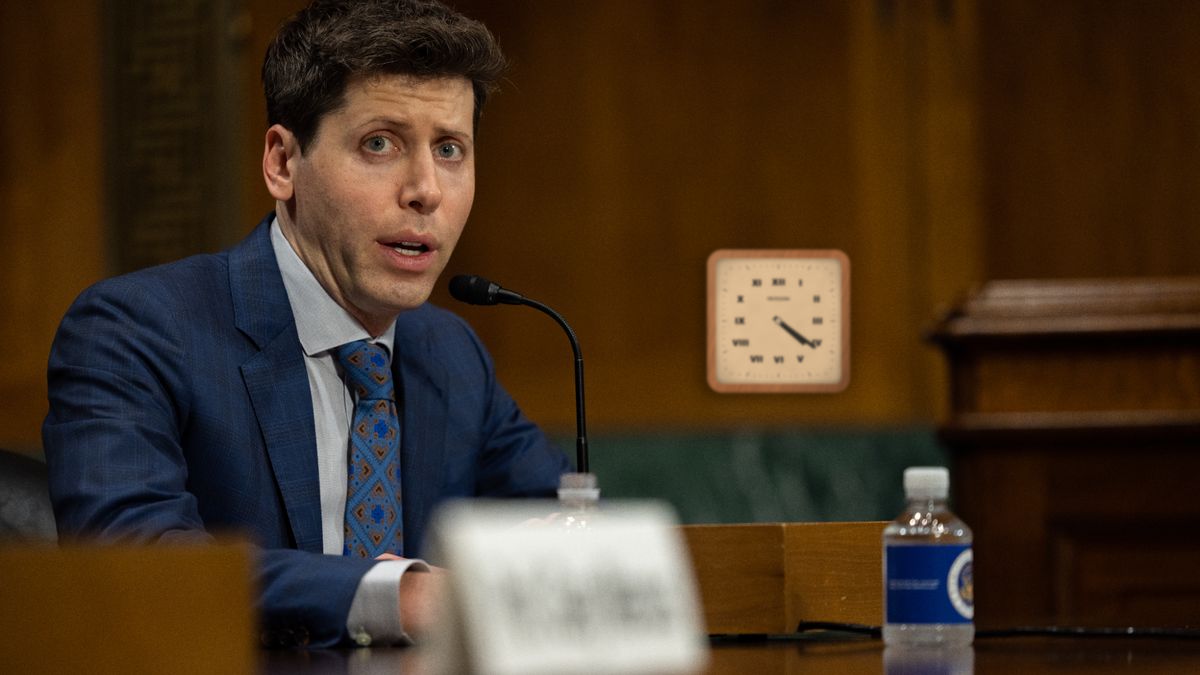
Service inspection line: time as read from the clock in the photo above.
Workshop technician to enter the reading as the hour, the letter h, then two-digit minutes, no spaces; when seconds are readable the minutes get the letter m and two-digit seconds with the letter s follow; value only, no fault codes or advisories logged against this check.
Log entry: 4h21
